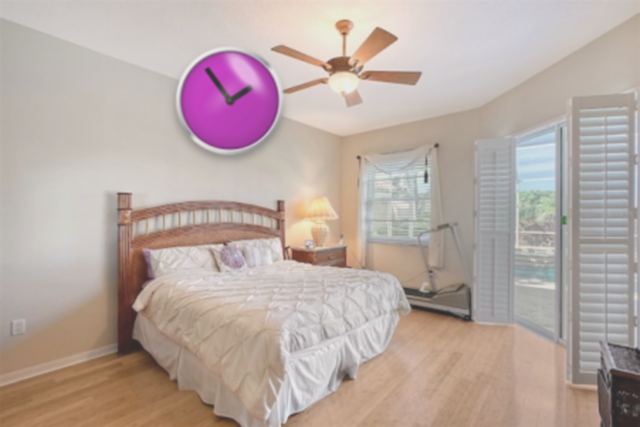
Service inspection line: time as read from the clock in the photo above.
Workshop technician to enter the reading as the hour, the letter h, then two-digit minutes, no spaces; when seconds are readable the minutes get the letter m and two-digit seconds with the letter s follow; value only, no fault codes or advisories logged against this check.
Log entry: 1h54
